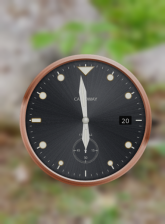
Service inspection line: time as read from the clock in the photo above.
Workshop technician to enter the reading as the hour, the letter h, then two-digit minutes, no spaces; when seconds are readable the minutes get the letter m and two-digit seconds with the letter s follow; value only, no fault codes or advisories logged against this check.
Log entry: 5h59
